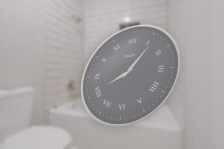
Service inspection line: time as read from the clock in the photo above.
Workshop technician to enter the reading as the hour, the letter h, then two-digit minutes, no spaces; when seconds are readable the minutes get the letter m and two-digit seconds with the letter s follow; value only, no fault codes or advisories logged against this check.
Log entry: 8h06
